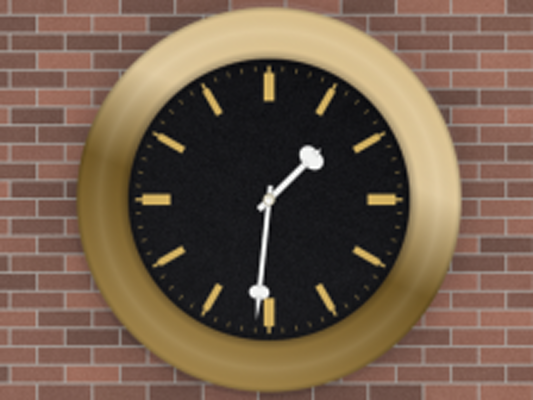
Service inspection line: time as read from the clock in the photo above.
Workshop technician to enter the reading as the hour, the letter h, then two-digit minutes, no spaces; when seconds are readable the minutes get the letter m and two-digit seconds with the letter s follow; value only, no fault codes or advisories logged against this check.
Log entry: 1h31
